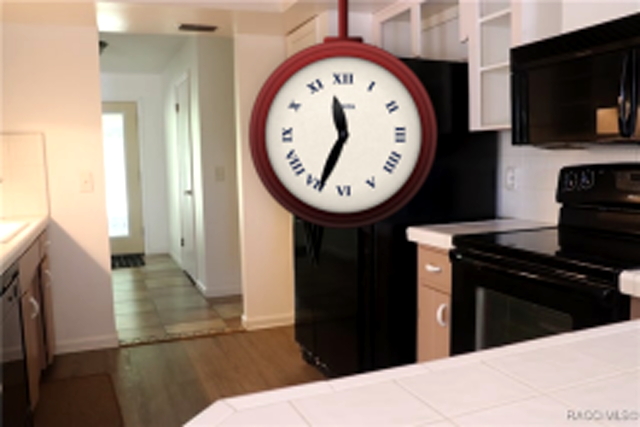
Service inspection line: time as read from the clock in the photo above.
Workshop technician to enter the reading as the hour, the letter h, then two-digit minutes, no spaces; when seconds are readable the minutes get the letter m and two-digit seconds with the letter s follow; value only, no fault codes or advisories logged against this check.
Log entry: 11h34
